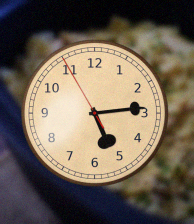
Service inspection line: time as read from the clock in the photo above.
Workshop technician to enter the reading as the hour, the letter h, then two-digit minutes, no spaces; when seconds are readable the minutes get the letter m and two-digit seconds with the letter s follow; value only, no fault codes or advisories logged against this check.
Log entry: 5h13m55s
